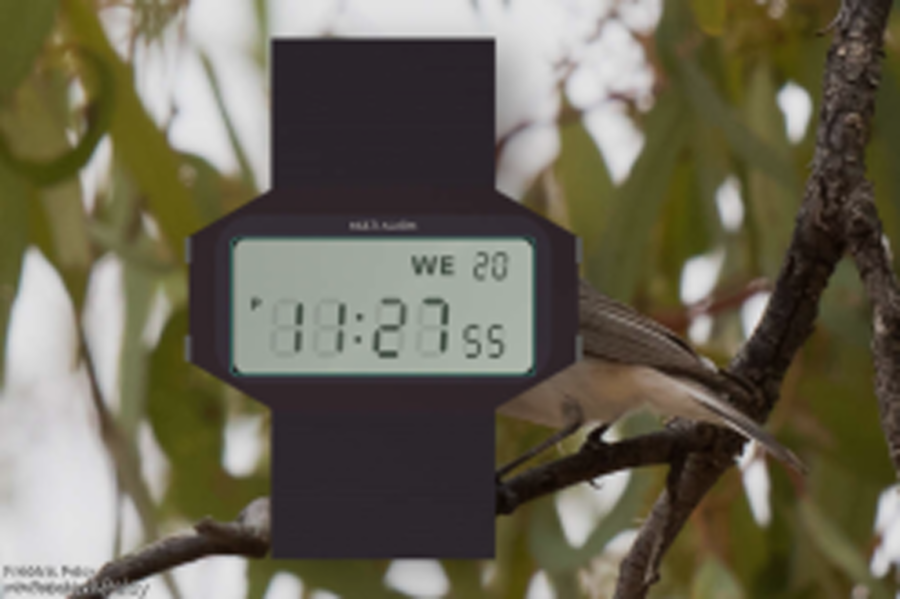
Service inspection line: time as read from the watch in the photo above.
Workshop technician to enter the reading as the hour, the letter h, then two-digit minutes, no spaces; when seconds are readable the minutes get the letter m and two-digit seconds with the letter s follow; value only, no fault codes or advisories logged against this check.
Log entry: 11h27m55s
